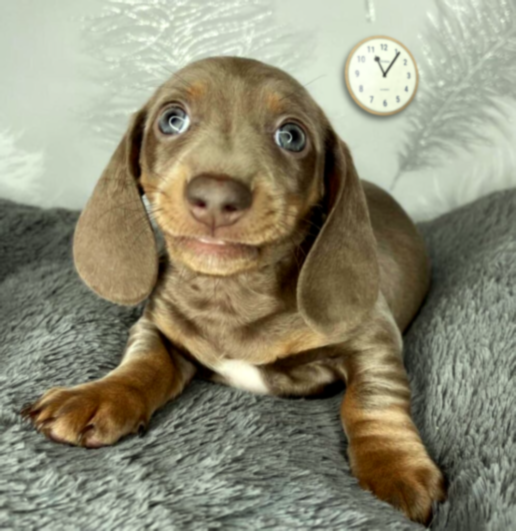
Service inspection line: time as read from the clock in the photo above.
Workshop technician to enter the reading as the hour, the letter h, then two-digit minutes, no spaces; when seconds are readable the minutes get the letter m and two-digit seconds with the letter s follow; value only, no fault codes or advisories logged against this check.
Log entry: 11h06
